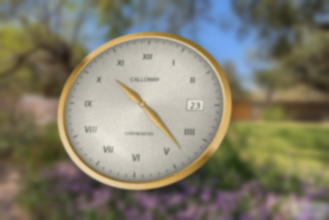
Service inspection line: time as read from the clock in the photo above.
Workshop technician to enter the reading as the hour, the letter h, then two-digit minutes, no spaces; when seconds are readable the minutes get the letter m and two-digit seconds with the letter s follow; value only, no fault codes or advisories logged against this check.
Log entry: 10h23
